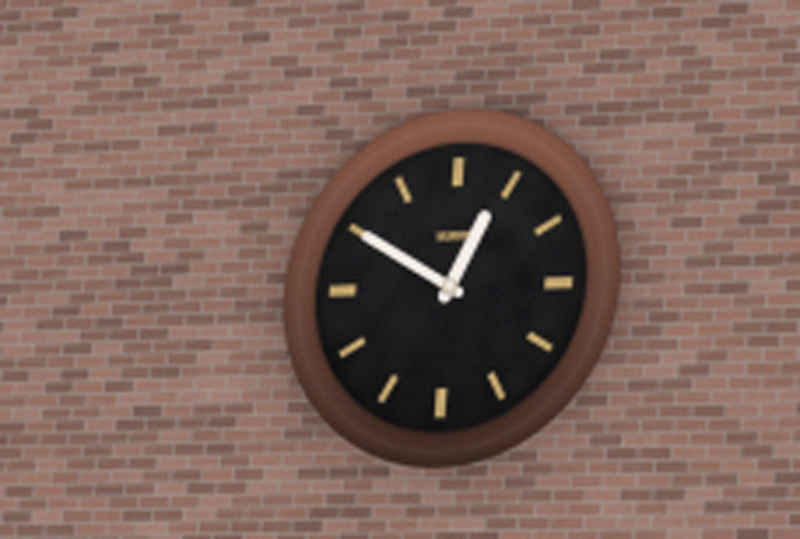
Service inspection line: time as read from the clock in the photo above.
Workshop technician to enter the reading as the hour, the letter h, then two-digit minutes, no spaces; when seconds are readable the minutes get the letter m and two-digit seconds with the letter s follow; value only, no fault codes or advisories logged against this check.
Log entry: 12h50
